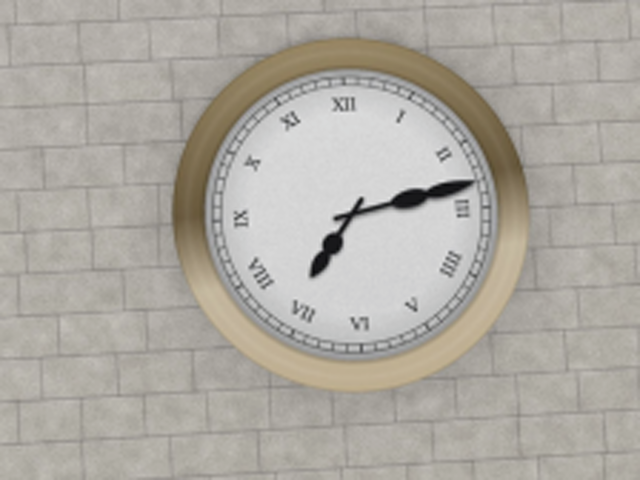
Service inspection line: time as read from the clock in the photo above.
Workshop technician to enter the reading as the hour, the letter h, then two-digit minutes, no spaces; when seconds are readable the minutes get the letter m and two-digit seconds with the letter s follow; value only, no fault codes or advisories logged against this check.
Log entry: 7h13
